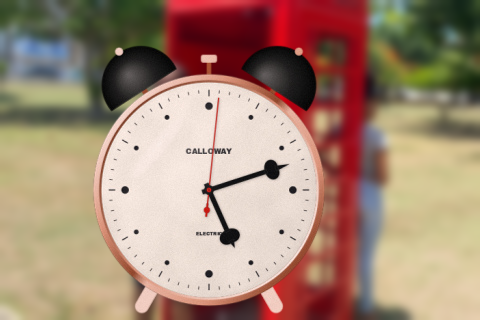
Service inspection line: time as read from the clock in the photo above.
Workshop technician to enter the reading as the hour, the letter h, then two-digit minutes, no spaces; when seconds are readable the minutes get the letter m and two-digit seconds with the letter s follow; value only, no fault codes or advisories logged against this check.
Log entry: 5h12m01s
